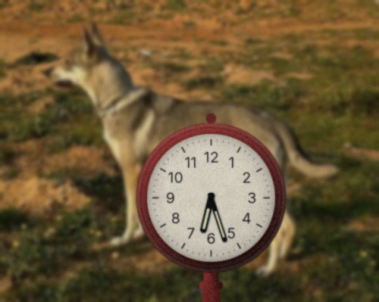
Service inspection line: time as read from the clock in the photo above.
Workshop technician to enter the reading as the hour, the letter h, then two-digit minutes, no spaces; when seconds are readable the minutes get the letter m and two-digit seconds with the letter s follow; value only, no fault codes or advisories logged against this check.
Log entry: 6h27
